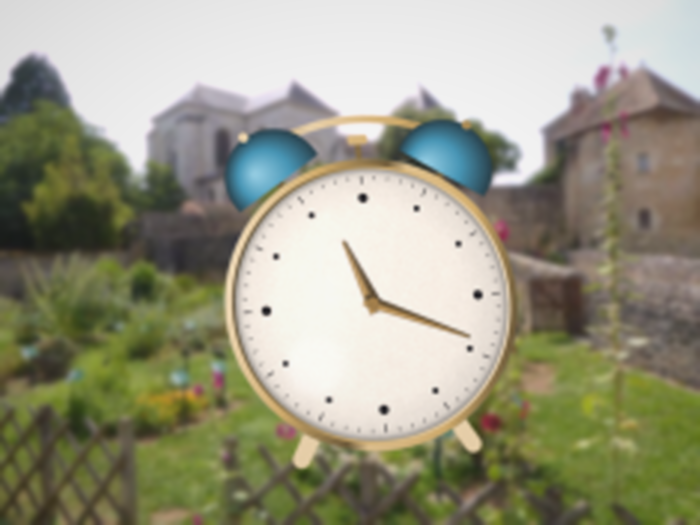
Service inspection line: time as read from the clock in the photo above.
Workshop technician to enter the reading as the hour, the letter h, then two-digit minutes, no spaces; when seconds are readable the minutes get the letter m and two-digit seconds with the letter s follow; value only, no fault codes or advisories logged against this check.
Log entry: 11h19
